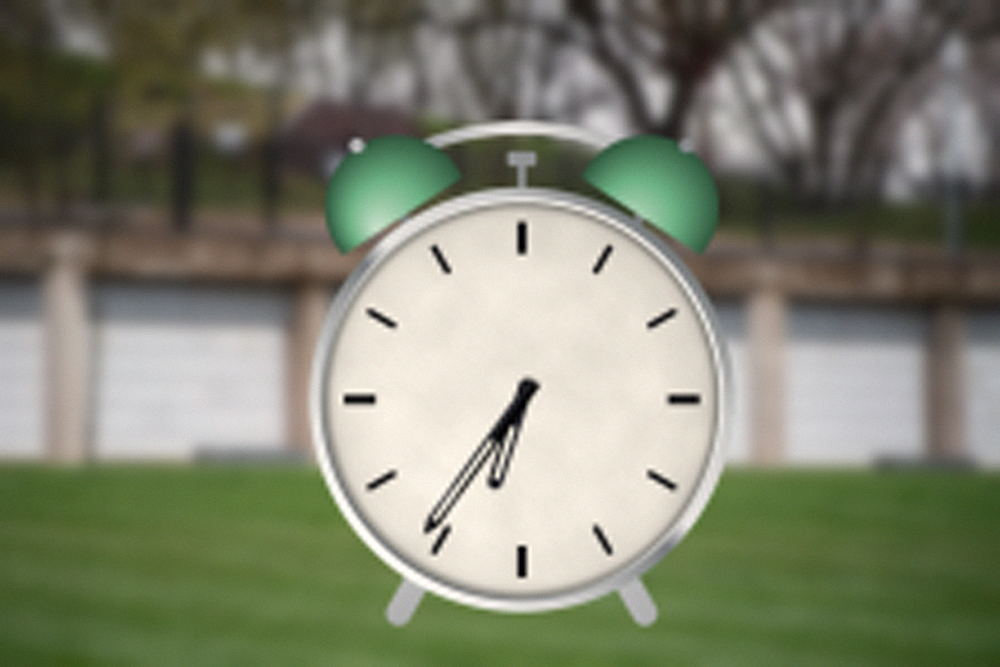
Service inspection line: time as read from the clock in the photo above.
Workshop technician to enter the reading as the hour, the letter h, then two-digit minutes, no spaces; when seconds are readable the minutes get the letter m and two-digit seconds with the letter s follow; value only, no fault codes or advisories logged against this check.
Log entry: 6h36
